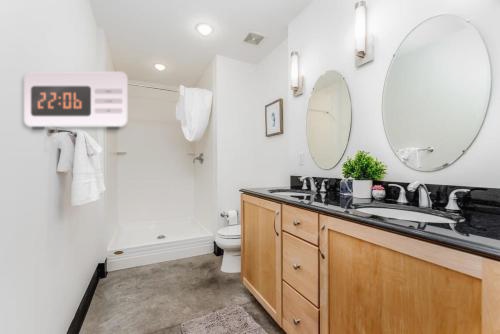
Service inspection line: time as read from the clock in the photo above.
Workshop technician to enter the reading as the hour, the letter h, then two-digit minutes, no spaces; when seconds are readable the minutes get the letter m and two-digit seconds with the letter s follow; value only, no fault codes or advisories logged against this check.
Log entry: 22h06
